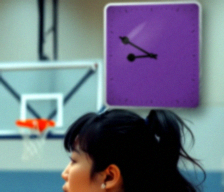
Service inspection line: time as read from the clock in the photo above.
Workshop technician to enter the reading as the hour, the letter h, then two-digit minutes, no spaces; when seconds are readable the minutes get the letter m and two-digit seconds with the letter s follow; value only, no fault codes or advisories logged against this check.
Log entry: 8h50
